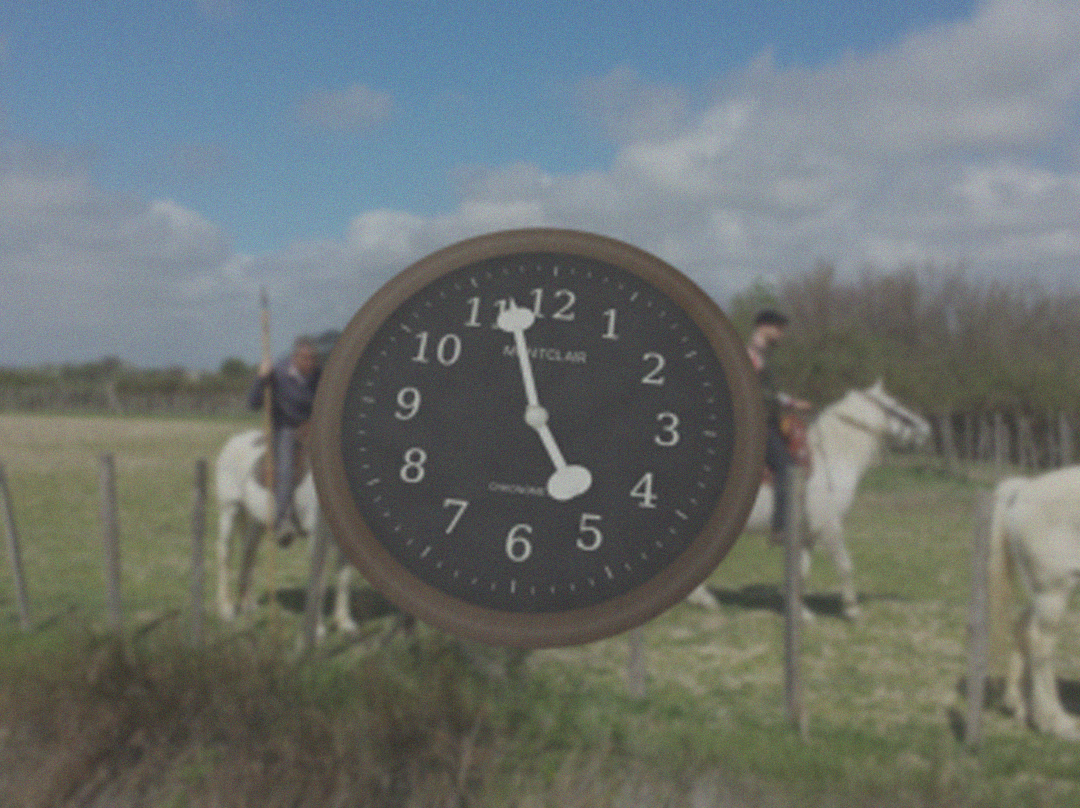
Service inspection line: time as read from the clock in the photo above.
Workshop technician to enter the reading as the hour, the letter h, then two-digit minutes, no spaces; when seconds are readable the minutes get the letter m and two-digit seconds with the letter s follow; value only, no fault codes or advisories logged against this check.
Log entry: 4h57
